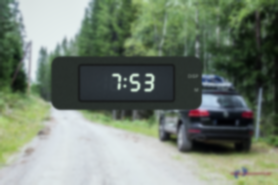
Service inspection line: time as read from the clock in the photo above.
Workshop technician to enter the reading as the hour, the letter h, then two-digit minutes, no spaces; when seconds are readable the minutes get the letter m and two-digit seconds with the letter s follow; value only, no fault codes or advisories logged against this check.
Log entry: 7h53
